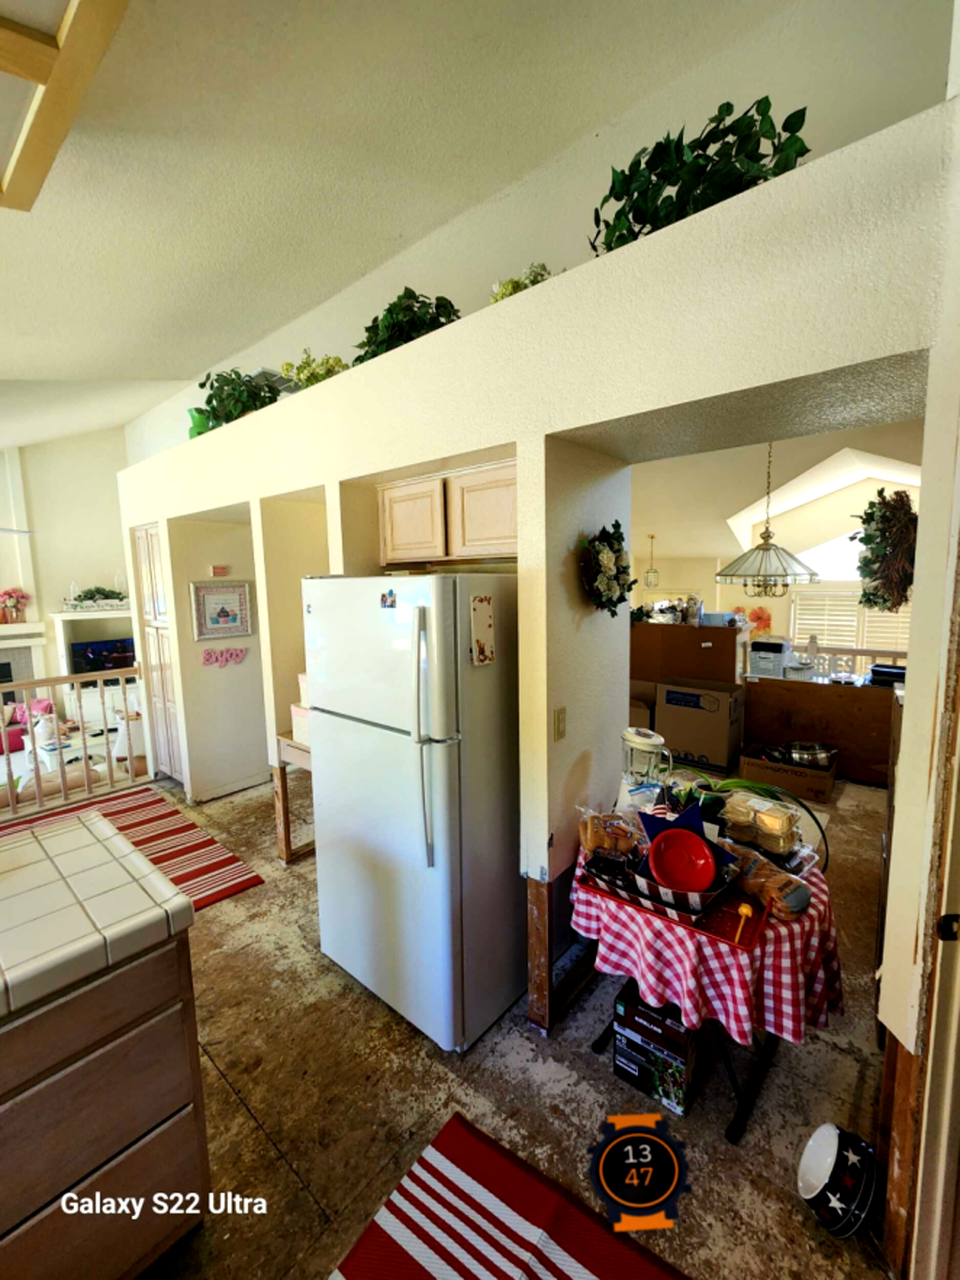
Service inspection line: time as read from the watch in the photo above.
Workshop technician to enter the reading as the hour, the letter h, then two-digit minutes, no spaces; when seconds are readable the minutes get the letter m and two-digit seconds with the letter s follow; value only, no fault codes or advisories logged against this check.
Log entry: 13h47
